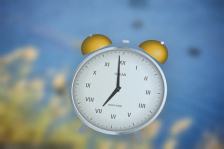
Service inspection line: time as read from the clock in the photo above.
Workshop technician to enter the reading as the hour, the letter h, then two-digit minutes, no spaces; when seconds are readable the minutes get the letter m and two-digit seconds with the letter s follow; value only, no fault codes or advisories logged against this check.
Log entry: 6h59
